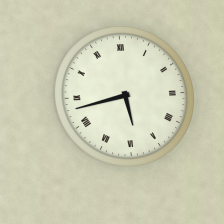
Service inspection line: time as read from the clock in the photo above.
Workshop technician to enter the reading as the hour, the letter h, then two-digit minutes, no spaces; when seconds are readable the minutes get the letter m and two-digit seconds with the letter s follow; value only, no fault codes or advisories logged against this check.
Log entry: 5h43
